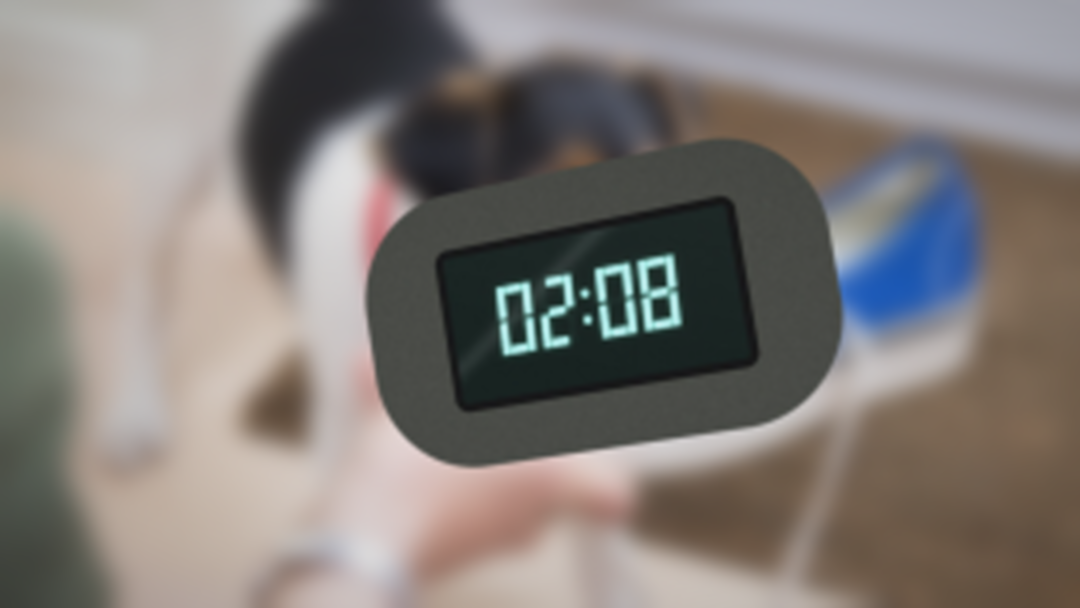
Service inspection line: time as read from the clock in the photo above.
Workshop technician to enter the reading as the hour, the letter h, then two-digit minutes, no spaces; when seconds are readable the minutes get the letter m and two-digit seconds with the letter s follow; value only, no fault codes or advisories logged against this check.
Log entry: 2h08
